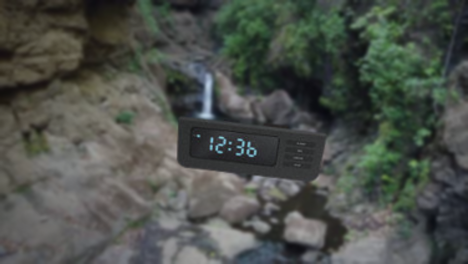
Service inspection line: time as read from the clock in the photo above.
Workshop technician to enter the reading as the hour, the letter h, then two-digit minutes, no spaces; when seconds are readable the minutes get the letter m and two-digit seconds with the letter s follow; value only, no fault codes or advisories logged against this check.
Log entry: 12h36
